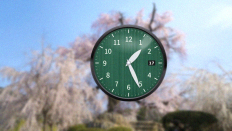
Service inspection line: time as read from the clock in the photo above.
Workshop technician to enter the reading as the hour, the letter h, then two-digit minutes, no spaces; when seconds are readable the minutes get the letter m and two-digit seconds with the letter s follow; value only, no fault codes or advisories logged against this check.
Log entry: 1h26
